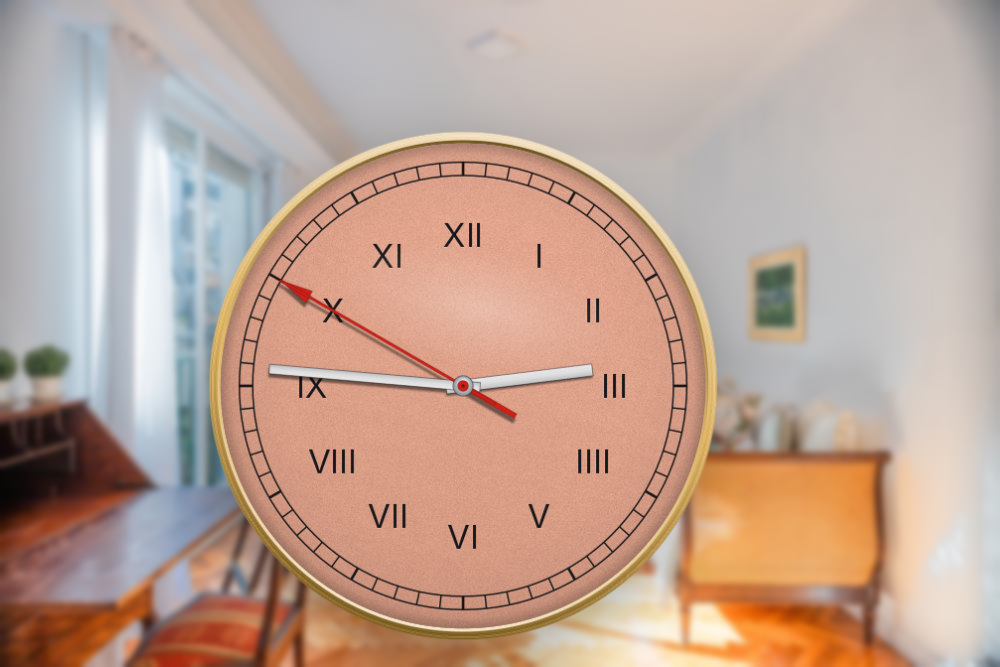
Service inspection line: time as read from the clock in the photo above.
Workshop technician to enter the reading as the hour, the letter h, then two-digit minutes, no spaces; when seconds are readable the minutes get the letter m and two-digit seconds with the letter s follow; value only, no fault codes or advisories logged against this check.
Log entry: 2h45m50s
